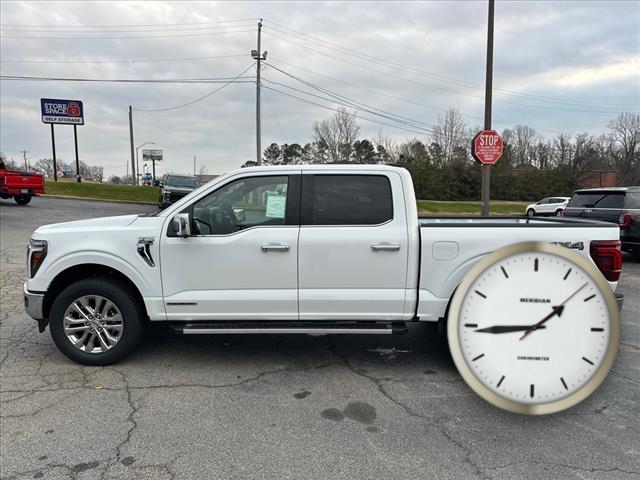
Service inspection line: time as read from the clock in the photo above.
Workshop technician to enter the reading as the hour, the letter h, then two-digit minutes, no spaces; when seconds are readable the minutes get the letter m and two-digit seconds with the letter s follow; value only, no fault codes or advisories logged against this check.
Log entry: 1h44m08s
